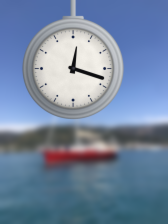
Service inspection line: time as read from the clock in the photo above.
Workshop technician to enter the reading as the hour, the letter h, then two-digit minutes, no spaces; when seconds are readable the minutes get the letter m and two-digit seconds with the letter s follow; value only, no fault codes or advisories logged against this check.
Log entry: 12h18
